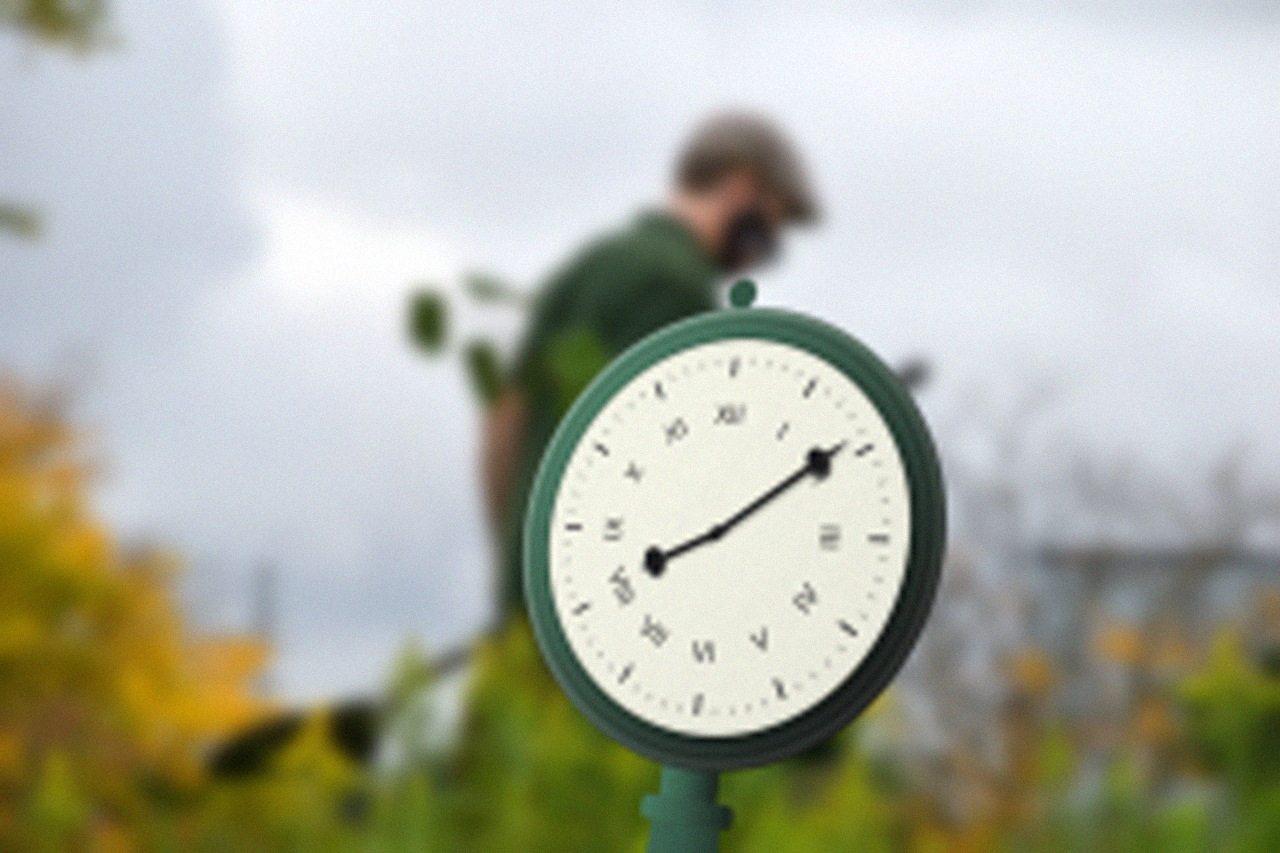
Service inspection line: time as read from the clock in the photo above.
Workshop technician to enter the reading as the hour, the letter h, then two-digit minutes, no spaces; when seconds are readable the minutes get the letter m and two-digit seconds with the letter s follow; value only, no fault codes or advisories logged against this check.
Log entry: 8h09
